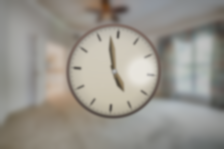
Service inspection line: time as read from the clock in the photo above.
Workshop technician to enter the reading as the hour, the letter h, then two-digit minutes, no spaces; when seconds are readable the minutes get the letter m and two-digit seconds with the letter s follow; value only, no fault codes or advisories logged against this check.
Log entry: 4h58
